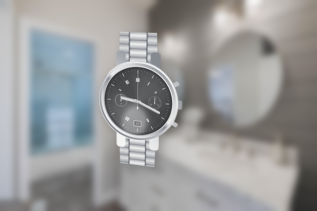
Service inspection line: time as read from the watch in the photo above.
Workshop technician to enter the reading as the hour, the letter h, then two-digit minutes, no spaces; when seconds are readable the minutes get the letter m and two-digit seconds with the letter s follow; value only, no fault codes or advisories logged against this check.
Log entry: 9h19
